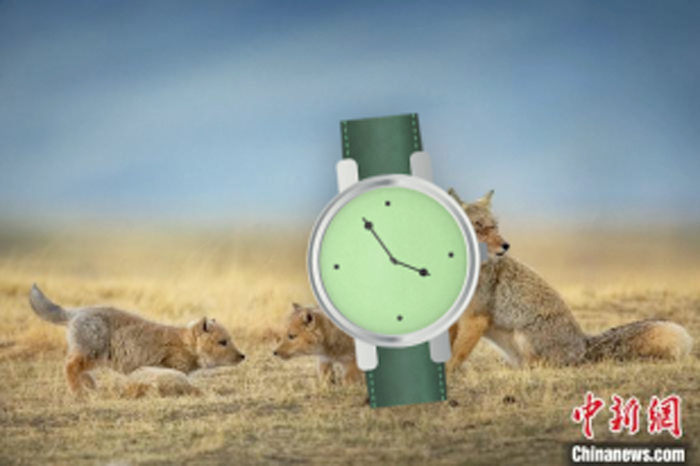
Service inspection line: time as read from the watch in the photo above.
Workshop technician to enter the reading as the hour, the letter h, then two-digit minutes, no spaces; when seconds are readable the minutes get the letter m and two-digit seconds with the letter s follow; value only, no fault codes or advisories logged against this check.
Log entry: 3h55
